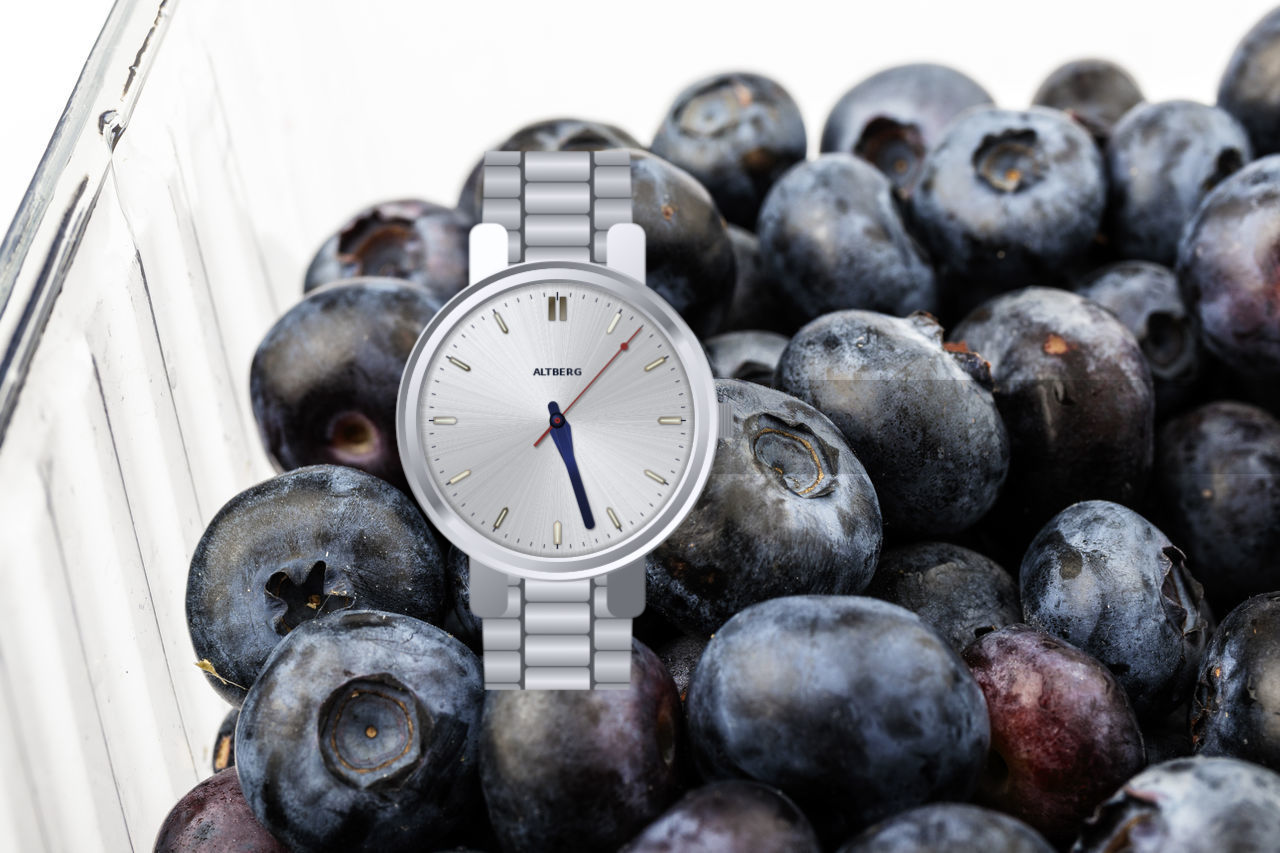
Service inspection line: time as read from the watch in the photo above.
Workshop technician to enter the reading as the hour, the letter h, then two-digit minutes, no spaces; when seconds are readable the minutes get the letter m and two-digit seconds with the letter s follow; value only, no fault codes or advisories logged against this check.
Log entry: 5h27m07s
